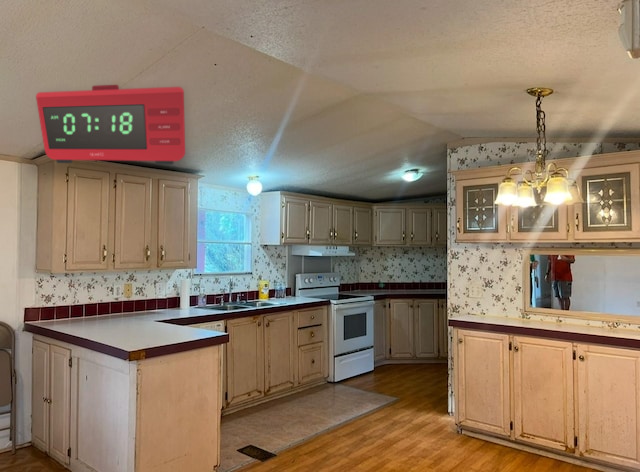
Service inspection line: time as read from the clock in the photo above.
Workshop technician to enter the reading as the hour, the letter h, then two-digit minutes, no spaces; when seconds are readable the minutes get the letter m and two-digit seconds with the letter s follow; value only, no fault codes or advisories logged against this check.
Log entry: 7h18
